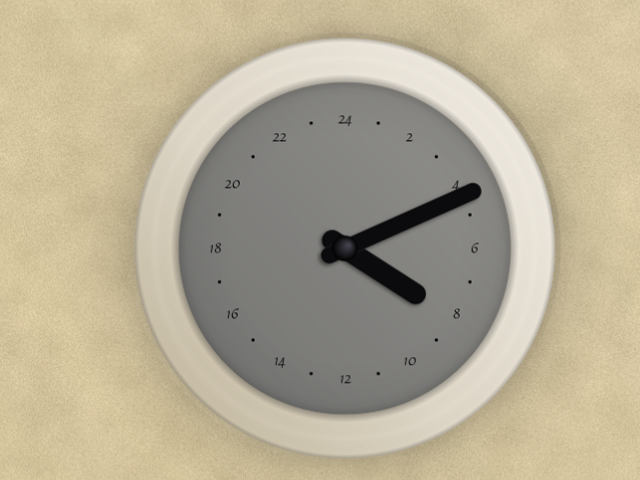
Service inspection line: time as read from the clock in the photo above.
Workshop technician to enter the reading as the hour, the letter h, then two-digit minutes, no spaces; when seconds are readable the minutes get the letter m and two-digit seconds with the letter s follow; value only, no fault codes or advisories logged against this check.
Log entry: 8h11
